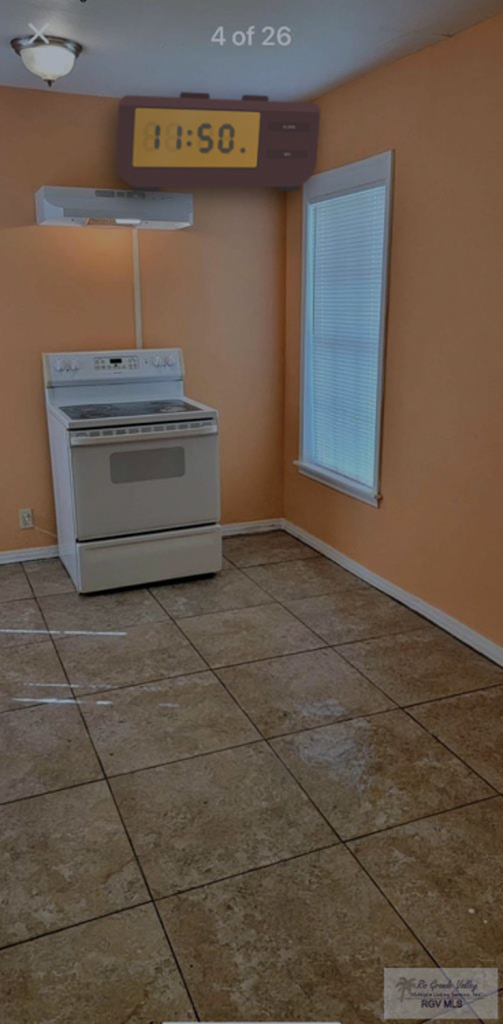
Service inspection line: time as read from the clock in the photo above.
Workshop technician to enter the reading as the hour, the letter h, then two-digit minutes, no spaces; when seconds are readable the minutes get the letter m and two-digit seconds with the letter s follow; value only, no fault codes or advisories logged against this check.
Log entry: 11h50
